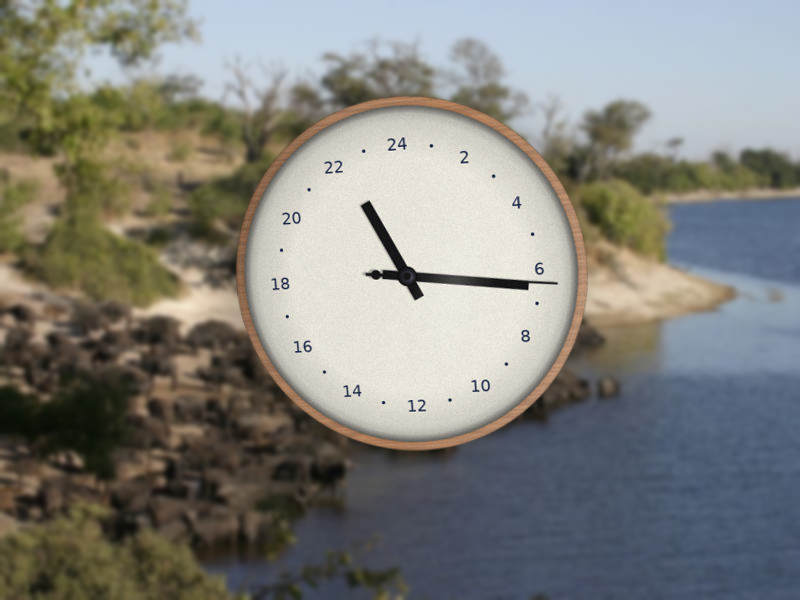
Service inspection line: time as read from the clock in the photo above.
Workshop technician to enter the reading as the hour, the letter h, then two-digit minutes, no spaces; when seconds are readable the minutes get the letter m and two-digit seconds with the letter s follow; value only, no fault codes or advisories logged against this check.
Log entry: 22h16m16s
